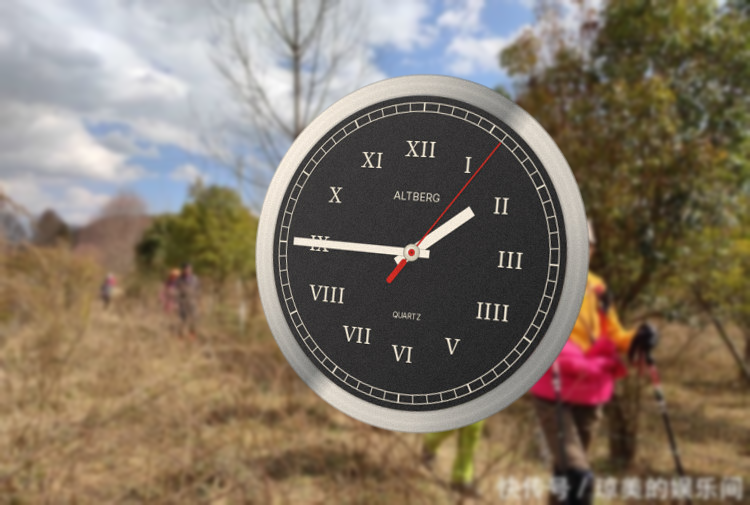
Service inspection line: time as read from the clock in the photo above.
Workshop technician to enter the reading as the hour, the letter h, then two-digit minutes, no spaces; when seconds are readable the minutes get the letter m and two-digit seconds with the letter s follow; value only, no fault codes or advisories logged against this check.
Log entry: 1h45m06s
